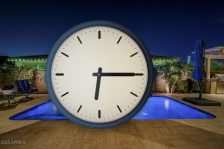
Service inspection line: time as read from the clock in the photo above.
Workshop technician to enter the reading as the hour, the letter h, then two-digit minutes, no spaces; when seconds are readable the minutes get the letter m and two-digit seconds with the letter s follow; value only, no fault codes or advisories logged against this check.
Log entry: 6h15
